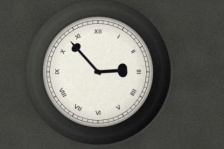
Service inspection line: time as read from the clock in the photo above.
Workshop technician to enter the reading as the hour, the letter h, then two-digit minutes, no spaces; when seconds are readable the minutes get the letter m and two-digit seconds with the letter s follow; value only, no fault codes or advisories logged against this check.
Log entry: 2h53
